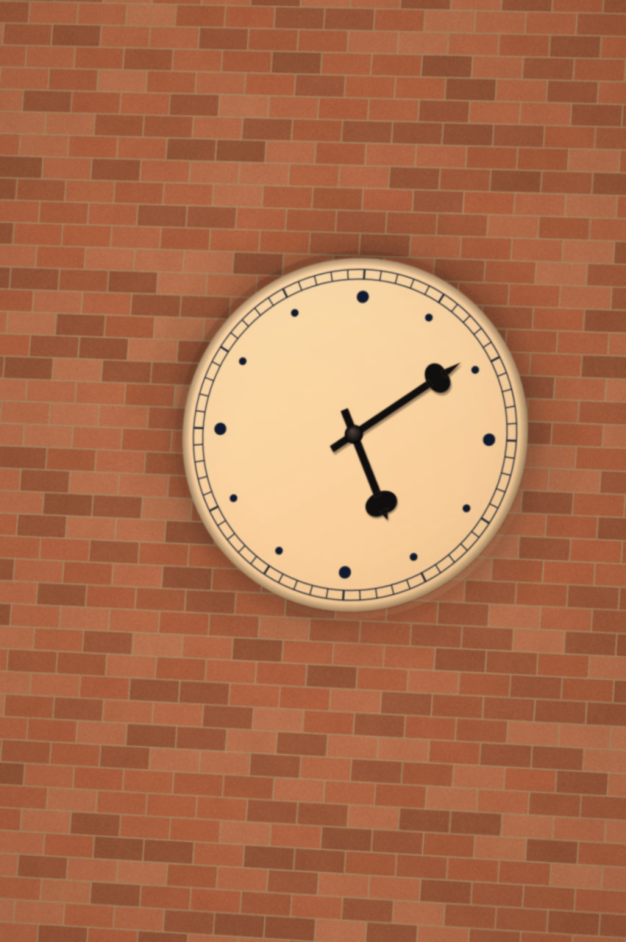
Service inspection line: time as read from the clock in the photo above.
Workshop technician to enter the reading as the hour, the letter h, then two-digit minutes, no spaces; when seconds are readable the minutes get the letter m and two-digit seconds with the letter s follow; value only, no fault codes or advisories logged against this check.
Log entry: 5h09
